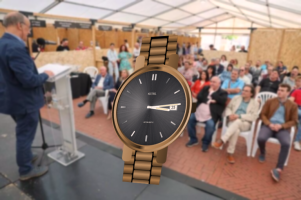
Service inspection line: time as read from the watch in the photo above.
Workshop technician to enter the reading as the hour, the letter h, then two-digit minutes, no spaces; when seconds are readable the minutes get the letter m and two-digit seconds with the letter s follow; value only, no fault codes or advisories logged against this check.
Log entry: 3h14
